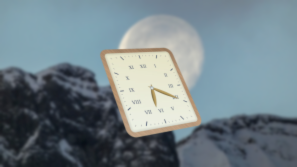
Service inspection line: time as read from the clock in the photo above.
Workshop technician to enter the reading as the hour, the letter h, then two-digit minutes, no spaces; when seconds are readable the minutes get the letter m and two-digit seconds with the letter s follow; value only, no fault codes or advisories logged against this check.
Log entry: 6h20
